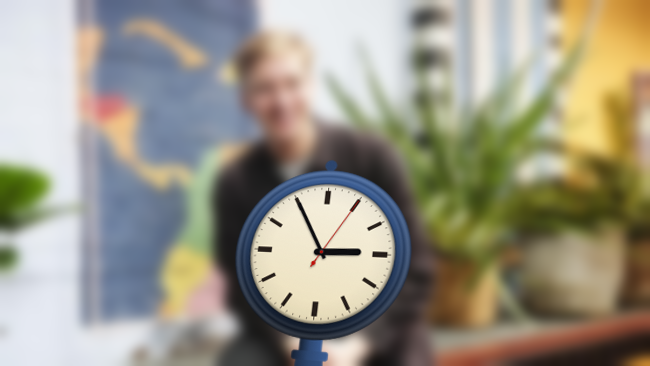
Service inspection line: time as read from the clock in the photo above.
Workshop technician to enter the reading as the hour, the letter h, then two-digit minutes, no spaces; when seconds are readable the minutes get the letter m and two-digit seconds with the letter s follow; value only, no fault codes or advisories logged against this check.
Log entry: 2h55m05s
